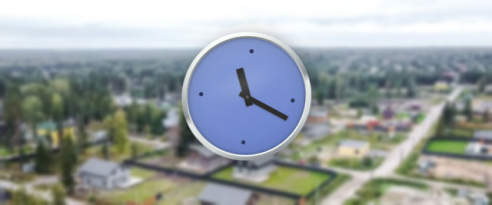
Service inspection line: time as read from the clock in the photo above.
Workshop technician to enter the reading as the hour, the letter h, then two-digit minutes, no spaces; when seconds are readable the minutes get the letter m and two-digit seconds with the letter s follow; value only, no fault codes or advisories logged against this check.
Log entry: 11h19
